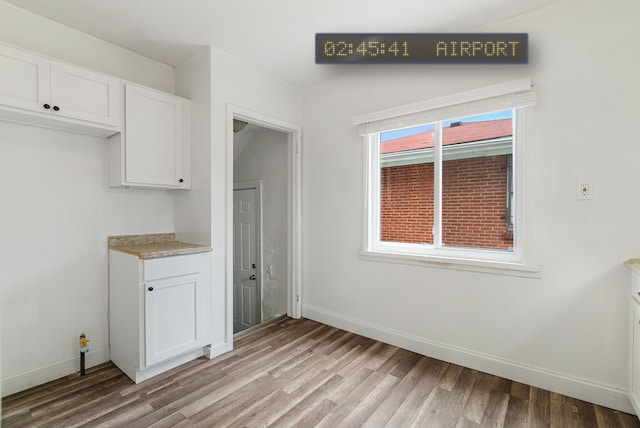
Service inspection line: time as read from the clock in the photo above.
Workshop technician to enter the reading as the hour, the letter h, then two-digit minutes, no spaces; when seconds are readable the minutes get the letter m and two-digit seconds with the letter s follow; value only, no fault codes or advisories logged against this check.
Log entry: 2h45m41s
